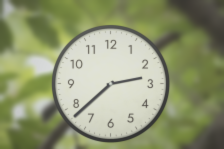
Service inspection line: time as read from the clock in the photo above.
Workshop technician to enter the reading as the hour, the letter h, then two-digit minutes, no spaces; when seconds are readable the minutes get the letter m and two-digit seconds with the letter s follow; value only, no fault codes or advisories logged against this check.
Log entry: 2h38
